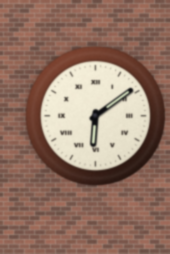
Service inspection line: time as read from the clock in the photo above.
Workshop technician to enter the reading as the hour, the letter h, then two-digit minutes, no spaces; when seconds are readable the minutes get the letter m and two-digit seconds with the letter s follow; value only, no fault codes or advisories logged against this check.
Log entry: 6h09
